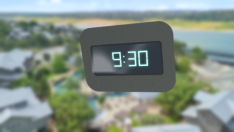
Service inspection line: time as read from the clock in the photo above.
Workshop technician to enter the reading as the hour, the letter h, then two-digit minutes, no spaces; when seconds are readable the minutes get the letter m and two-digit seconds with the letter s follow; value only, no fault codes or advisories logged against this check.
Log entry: 9h30
